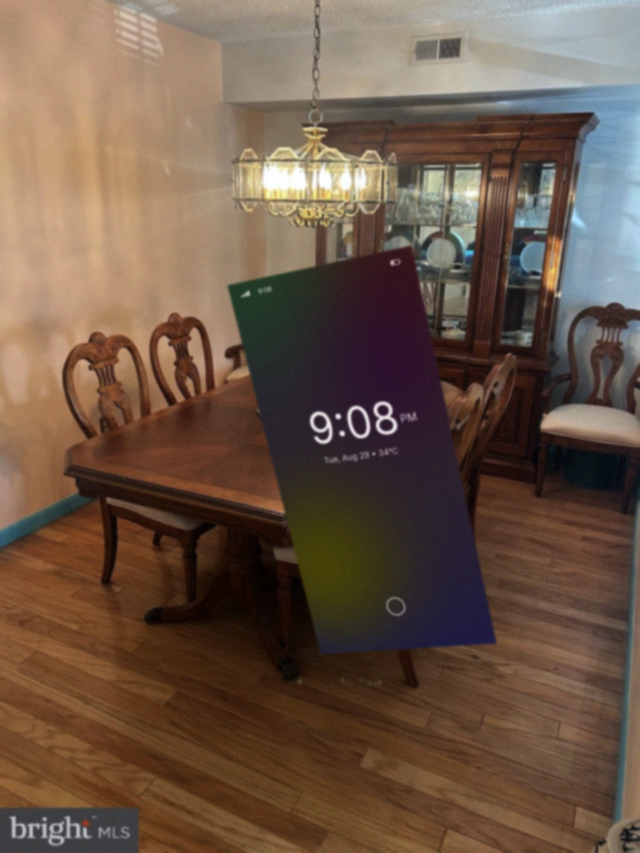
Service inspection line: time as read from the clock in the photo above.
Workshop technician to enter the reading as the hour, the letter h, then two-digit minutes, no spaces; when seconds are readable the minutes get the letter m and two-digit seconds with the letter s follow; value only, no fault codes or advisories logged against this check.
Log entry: 9h08
